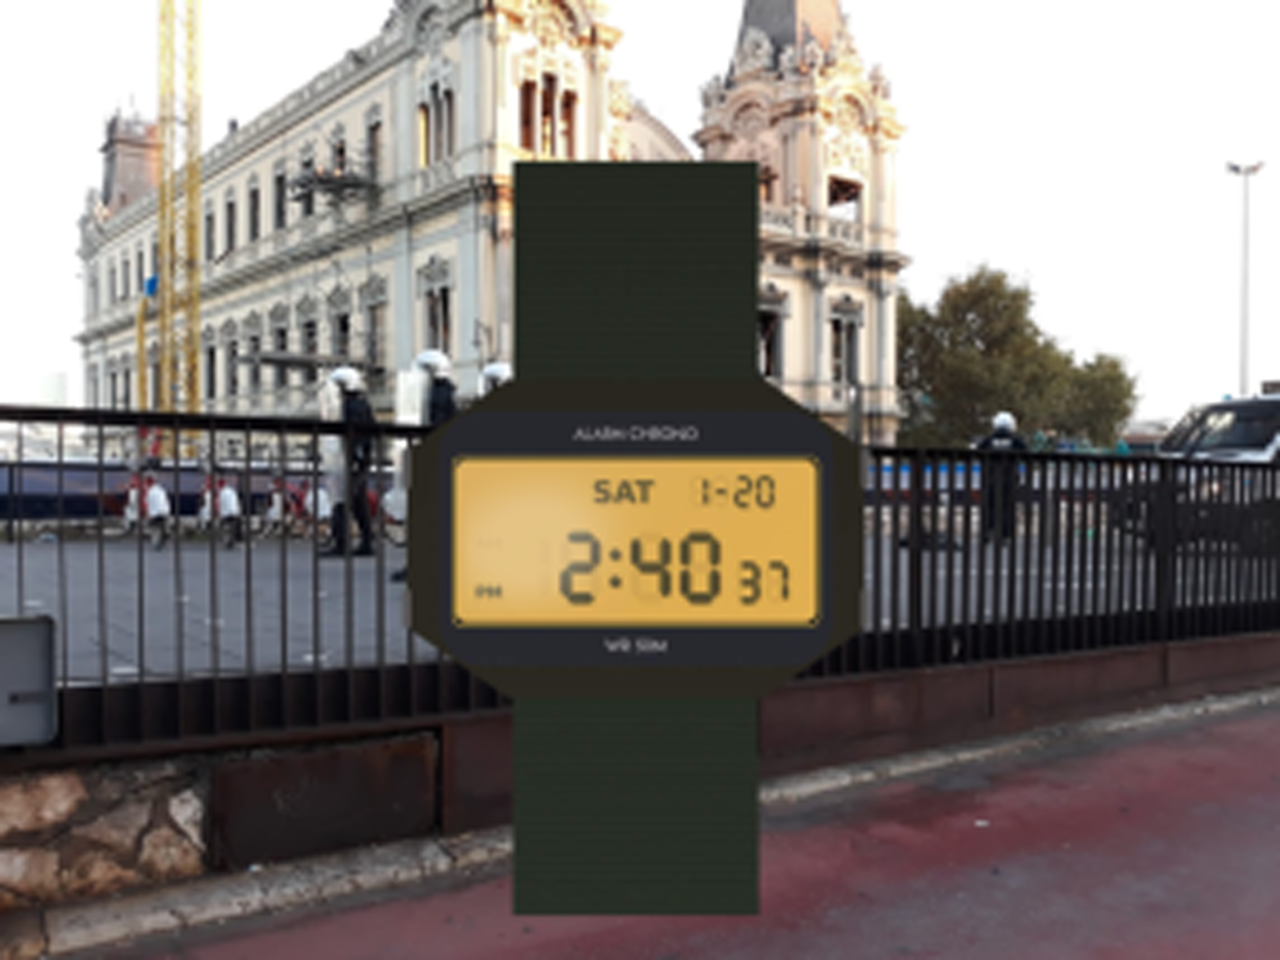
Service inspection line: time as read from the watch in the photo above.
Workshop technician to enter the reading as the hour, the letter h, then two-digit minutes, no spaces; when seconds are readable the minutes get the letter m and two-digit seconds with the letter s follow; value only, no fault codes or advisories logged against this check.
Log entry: 2h40m37s
